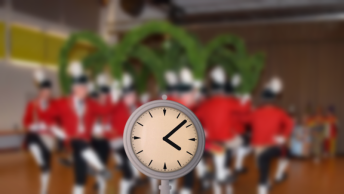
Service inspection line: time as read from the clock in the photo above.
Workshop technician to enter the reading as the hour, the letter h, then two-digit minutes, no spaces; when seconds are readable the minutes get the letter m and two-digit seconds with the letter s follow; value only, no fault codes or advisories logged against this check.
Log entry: 4h08
